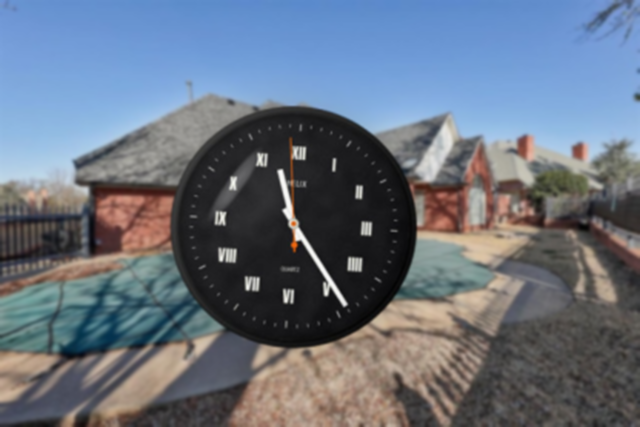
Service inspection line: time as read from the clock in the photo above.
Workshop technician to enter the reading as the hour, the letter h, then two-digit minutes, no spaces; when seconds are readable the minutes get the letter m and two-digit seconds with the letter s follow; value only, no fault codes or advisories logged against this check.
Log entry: 11h23m59s
